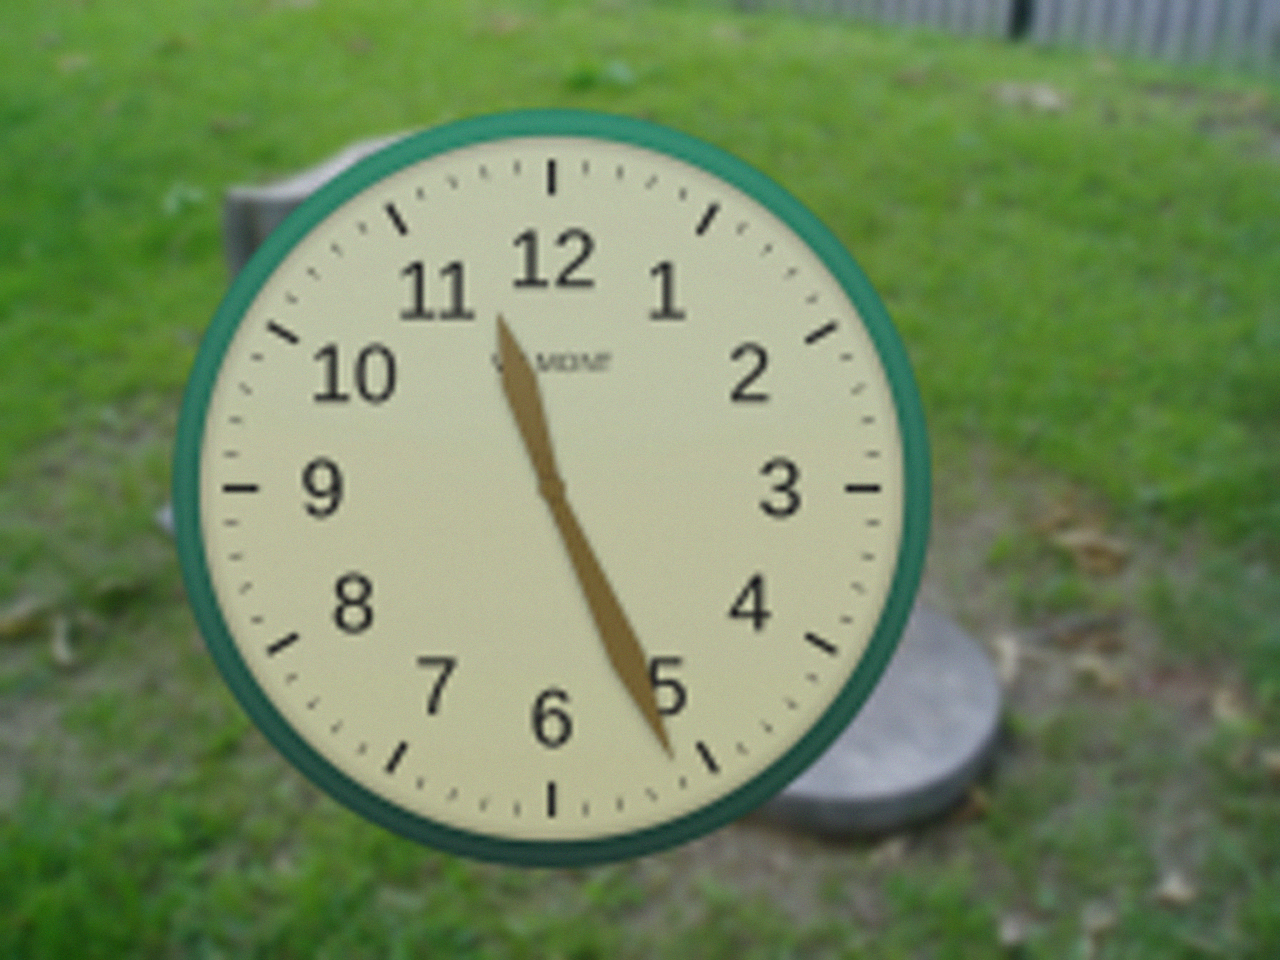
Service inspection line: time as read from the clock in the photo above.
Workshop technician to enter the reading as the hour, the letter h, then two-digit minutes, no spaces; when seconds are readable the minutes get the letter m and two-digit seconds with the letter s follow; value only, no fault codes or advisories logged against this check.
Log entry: 11h26
